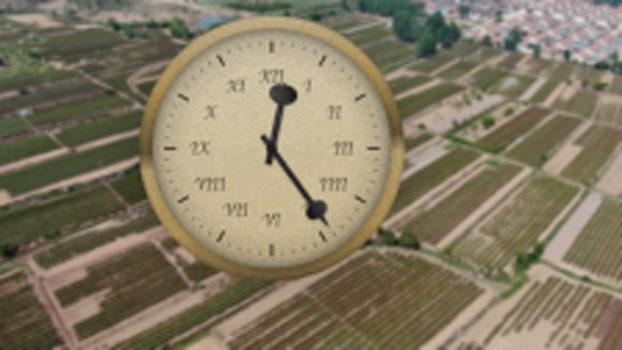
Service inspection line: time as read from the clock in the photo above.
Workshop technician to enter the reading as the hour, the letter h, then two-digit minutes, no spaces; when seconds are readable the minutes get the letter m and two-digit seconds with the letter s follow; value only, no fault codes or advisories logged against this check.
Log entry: 12h24
